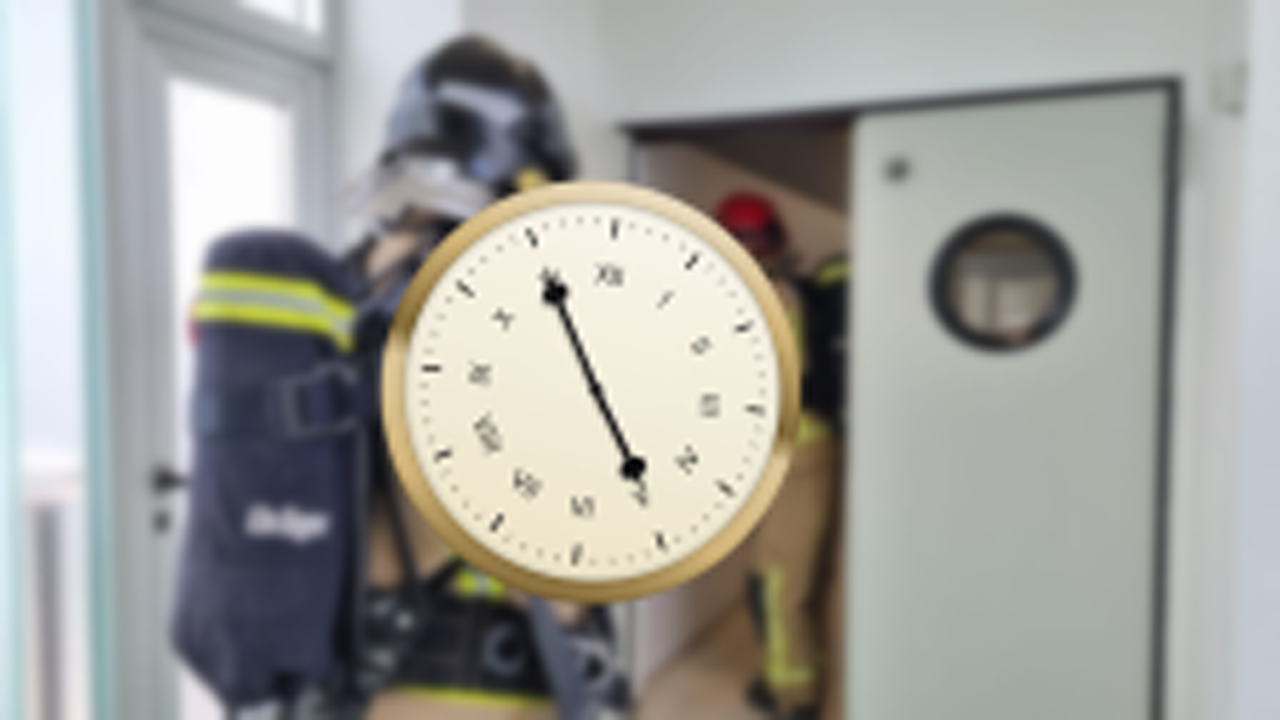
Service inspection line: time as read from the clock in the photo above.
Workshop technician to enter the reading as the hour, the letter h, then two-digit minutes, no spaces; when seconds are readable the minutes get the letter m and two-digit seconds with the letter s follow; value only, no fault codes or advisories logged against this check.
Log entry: 4h55
